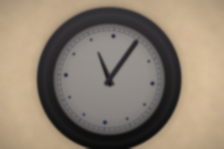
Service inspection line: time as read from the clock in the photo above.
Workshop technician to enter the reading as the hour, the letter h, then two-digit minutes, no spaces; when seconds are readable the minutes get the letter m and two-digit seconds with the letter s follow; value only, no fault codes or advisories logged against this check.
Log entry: 11h05
